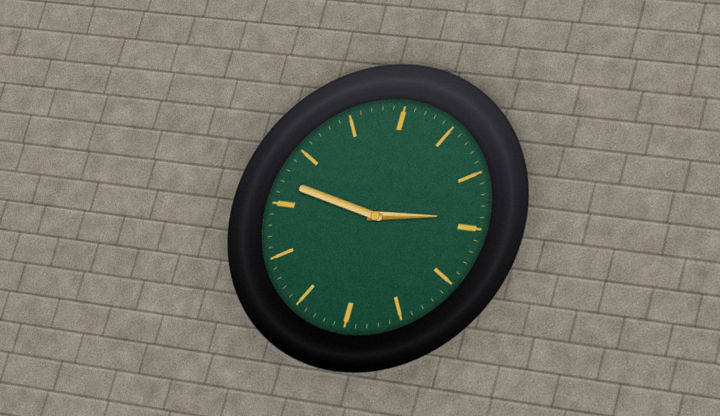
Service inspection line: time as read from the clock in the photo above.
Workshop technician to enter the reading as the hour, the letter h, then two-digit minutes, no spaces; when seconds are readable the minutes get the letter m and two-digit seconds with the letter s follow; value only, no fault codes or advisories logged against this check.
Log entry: 2h47
